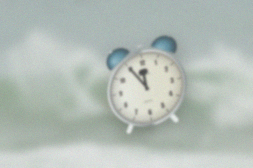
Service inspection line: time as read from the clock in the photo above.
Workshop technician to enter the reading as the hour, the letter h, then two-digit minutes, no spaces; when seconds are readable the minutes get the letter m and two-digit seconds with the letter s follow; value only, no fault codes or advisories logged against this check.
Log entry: 11h55
